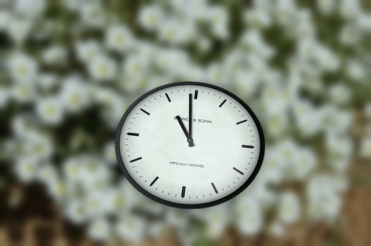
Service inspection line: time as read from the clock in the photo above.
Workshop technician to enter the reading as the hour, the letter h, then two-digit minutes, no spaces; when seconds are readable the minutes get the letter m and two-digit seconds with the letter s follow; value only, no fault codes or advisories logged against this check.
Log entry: 10h59
